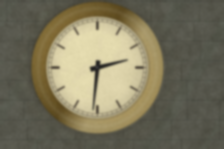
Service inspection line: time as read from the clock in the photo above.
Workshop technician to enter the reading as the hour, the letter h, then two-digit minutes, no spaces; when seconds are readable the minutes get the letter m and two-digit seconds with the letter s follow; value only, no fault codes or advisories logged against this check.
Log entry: 2h31
